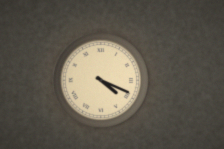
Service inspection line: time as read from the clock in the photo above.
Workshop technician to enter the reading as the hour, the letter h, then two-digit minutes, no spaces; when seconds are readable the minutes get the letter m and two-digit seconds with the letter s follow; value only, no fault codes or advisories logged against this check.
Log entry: 4h19
